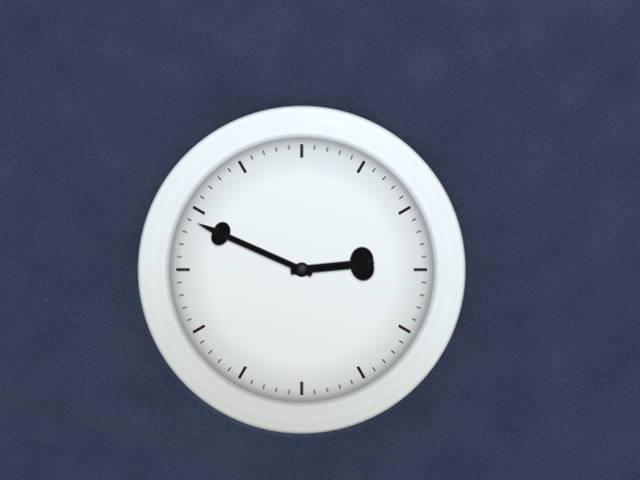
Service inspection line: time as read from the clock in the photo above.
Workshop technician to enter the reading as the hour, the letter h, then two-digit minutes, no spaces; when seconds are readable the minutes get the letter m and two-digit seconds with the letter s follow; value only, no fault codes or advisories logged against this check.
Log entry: 2h49
